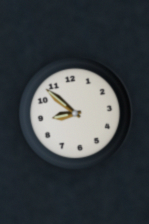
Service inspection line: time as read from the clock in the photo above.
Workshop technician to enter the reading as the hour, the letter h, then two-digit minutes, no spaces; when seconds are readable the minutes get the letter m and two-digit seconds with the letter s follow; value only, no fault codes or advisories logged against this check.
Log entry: 8h53
